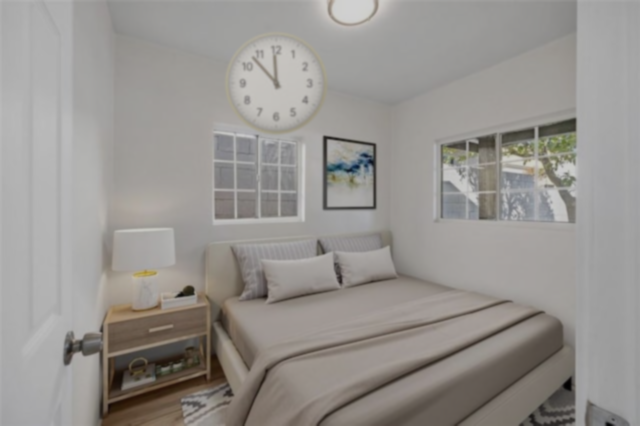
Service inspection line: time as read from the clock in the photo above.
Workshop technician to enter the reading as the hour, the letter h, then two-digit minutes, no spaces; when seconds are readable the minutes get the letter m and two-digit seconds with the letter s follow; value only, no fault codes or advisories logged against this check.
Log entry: 11h53
